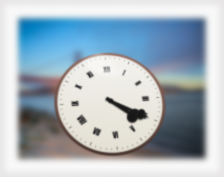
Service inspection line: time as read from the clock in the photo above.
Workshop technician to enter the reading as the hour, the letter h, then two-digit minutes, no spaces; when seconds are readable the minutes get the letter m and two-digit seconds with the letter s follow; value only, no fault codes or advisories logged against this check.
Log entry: 4h20
